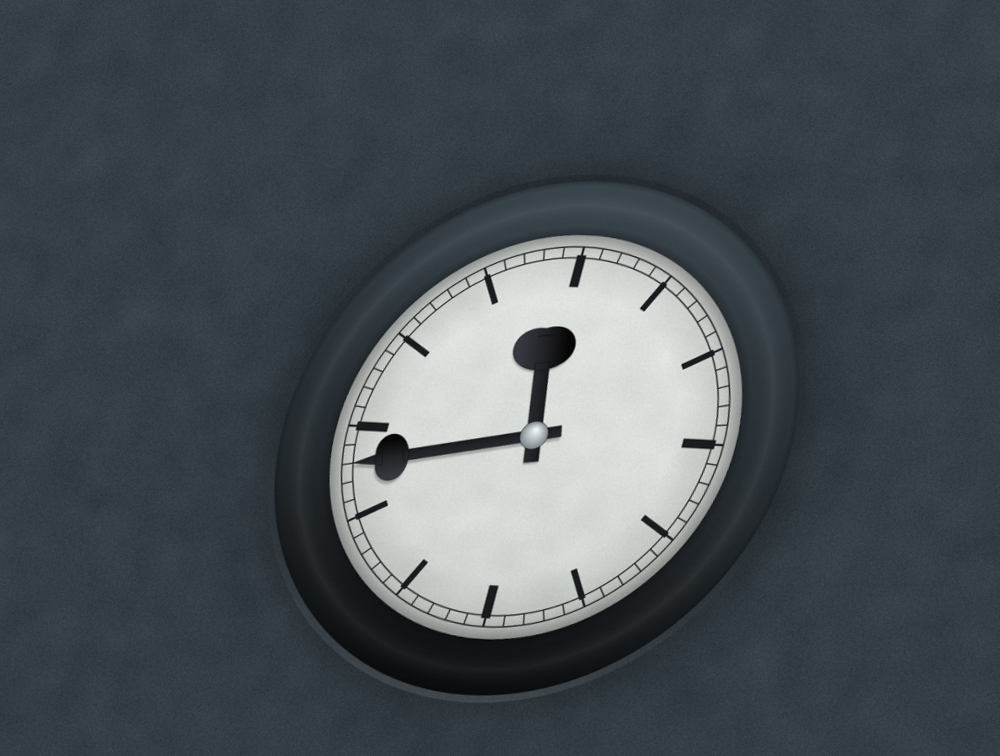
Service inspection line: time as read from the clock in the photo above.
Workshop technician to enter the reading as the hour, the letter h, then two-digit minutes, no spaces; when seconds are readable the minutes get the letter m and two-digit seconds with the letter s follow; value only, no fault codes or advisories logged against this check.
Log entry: 11h43
